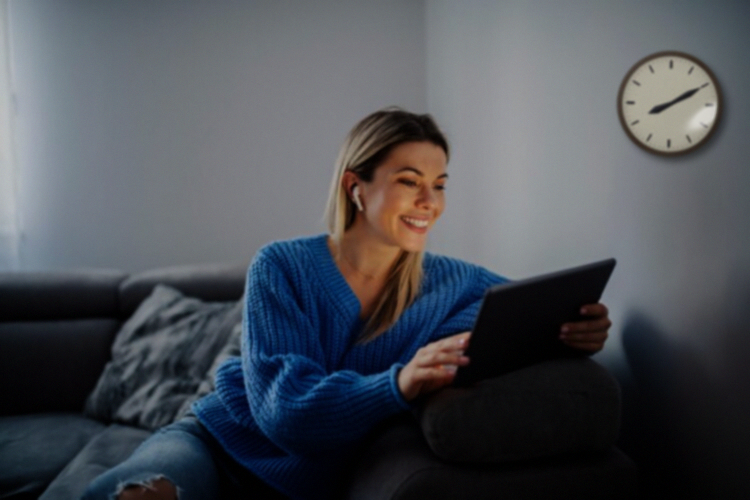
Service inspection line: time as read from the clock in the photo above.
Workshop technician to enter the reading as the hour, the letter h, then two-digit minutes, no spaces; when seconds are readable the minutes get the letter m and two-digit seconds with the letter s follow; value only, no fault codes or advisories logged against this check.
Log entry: 8h10
